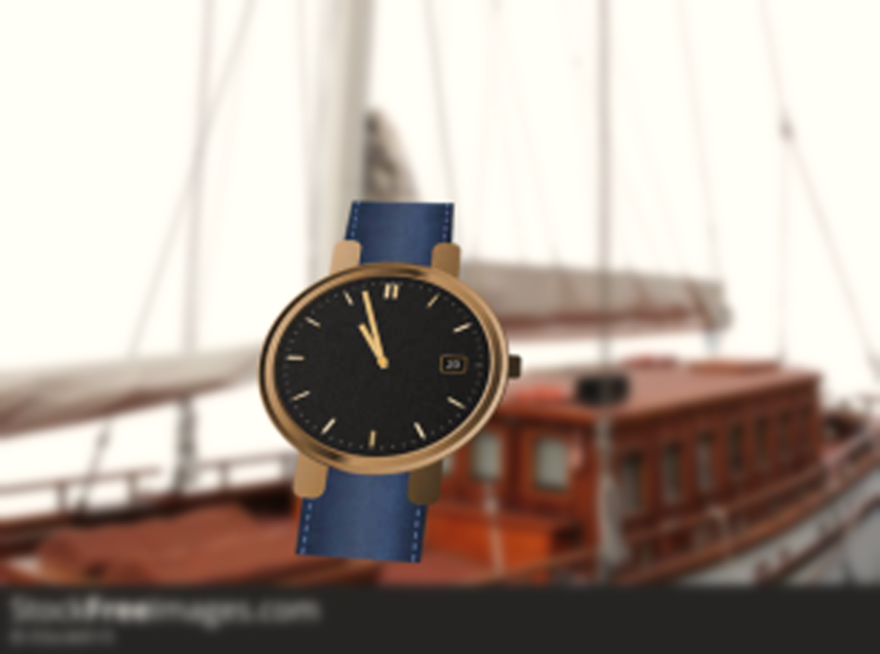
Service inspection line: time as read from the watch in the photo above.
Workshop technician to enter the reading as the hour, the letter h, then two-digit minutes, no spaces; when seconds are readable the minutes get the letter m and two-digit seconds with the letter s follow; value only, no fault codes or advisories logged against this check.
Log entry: 10h57
